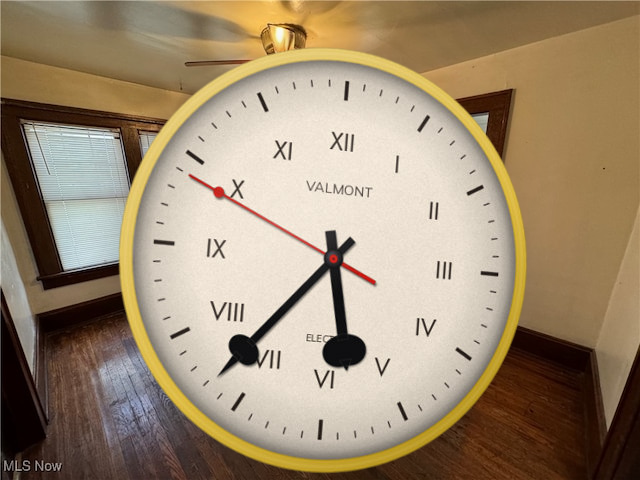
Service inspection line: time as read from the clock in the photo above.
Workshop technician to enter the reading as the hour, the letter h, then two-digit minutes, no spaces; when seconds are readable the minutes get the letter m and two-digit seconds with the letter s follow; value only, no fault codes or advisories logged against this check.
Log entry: 5h36m49s
